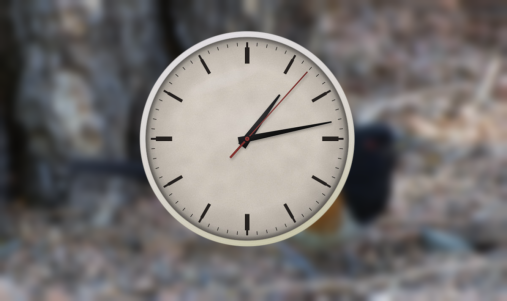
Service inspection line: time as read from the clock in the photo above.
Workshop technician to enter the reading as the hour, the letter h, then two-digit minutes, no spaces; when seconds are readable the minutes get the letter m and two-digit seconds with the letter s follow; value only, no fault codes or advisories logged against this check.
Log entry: 1h13m07s
